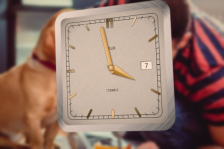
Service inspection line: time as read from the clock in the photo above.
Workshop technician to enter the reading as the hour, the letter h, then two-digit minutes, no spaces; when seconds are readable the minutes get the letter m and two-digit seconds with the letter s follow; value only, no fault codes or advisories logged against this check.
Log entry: 3h58
